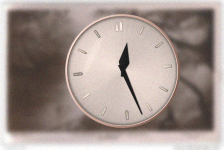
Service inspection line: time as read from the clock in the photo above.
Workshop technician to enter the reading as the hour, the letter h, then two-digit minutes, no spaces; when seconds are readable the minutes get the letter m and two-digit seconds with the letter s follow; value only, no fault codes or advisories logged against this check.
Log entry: 12h27
